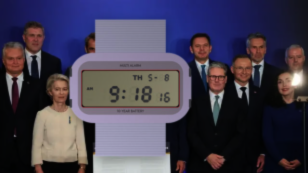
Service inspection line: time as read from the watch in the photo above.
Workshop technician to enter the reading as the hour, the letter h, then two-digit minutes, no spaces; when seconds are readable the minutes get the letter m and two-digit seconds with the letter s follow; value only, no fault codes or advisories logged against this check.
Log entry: 9h18m16s
